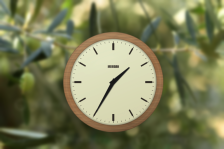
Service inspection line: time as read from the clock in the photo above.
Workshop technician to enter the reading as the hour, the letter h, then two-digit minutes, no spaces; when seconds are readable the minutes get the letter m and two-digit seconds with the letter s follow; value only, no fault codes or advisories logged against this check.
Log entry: 1h35
